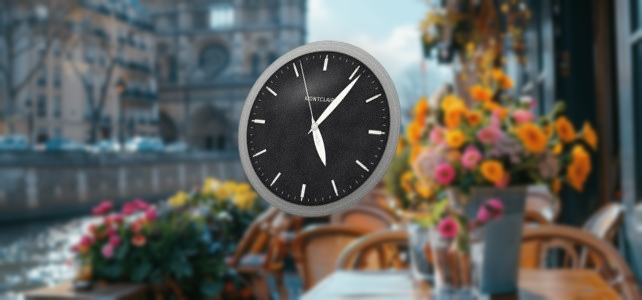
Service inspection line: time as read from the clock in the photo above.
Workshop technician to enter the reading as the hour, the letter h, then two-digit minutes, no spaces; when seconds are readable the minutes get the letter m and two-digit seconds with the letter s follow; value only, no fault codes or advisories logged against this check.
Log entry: 5h05m56s
